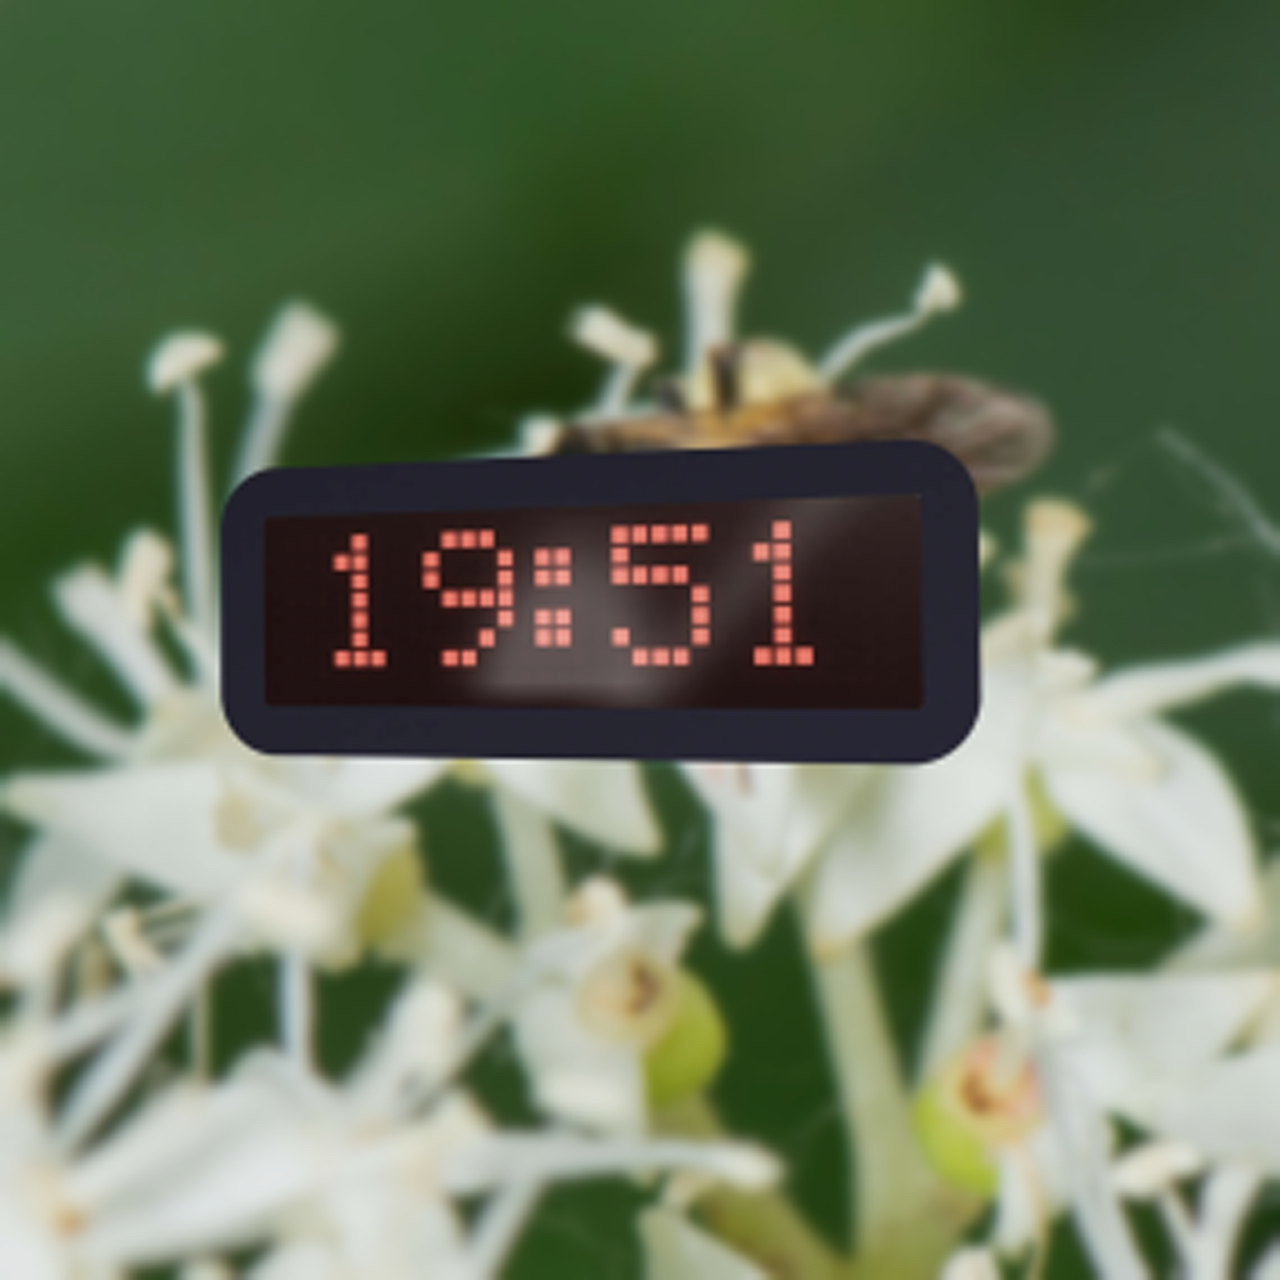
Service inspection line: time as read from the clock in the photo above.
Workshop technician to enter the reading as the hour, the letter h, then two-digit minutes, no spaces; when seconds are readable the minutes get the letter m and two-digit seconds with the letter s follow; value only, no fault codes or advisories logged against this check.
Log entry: 19h51
